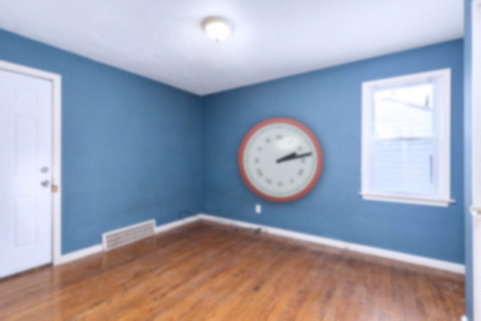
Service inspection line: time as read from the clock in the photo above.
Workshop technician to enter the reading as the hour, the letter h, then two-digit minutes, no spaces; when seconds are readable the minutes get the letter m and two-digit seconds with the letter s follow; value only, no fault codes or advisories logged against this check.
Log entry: 2h13
